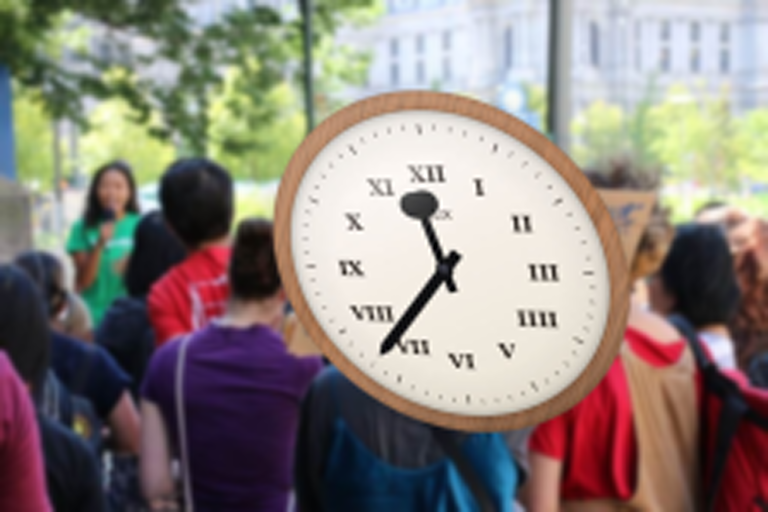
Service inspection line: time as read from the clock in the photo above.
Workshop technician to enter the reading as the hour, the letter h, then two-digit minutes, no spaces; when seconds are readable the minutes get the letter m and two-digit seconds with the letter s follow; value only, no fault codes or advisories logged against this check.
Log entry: 11h37
